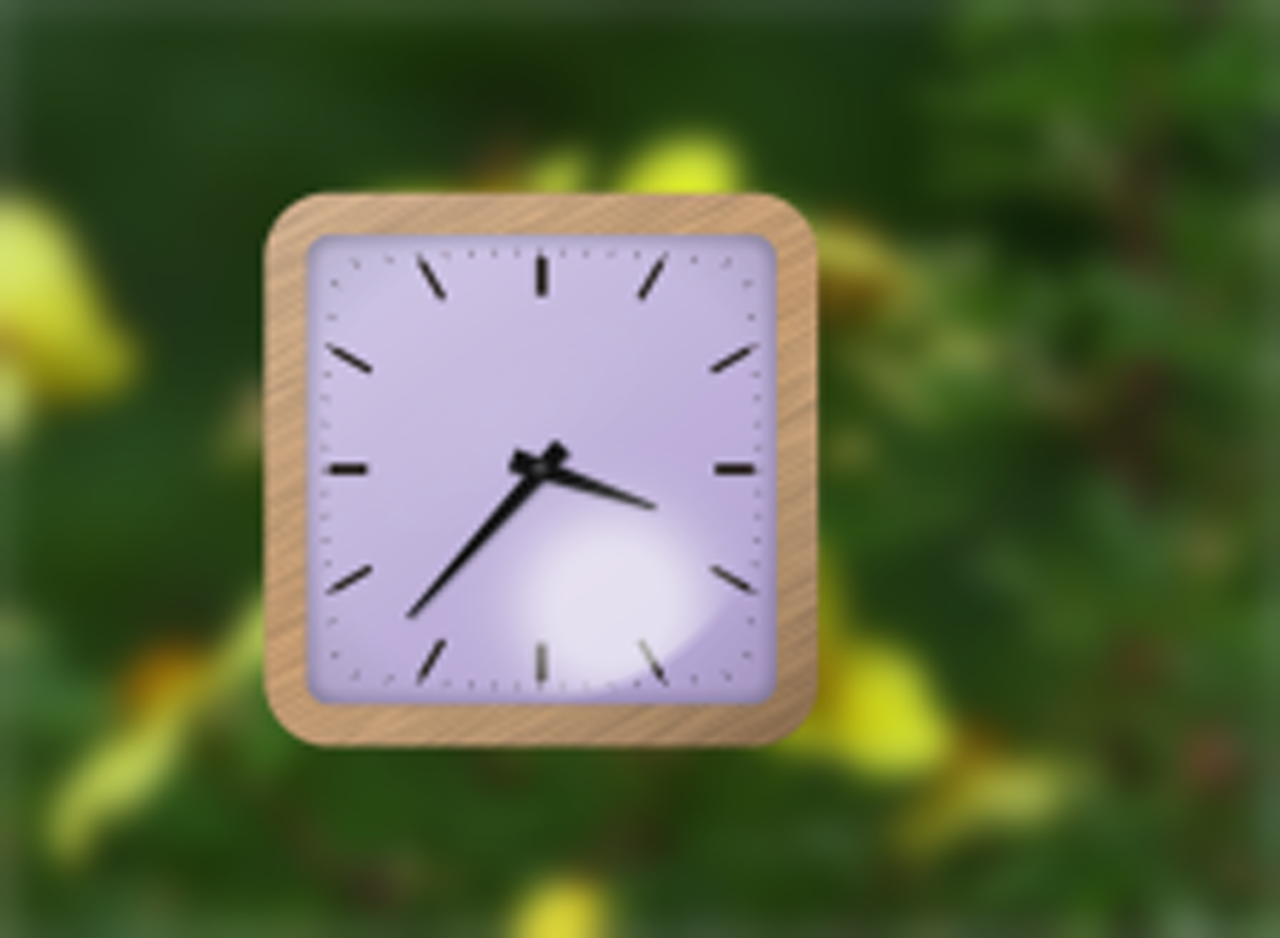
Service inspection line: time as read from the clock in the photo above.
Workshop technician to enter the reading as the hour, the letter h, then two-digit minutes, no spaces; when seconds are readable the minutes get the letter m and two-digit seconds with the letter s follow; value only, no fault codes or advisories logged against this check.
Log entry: 3h37
